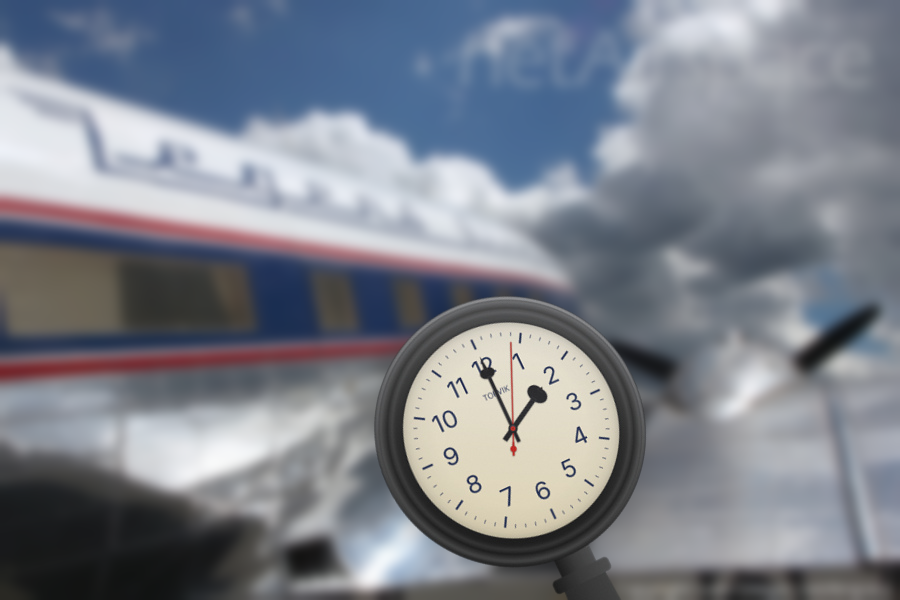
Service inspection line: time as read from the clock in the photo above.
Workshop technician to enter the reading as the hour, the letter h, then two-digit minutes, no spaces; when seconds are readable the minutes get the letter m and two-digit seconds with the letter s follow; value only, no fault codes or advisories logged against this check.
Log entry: 2h00m04s
